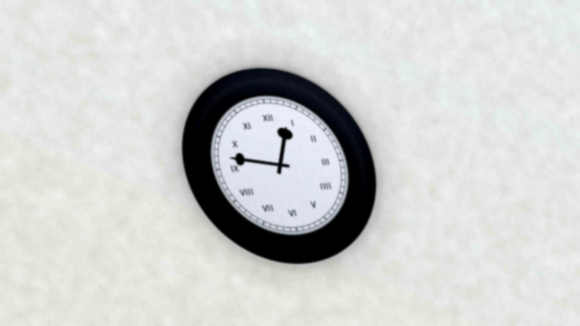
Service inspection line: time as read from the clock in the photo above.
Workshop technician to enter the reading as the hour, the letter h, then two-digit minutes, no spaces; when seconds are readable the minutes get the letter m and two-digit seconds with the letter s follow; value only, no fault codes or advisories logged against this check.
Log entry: 12h47
